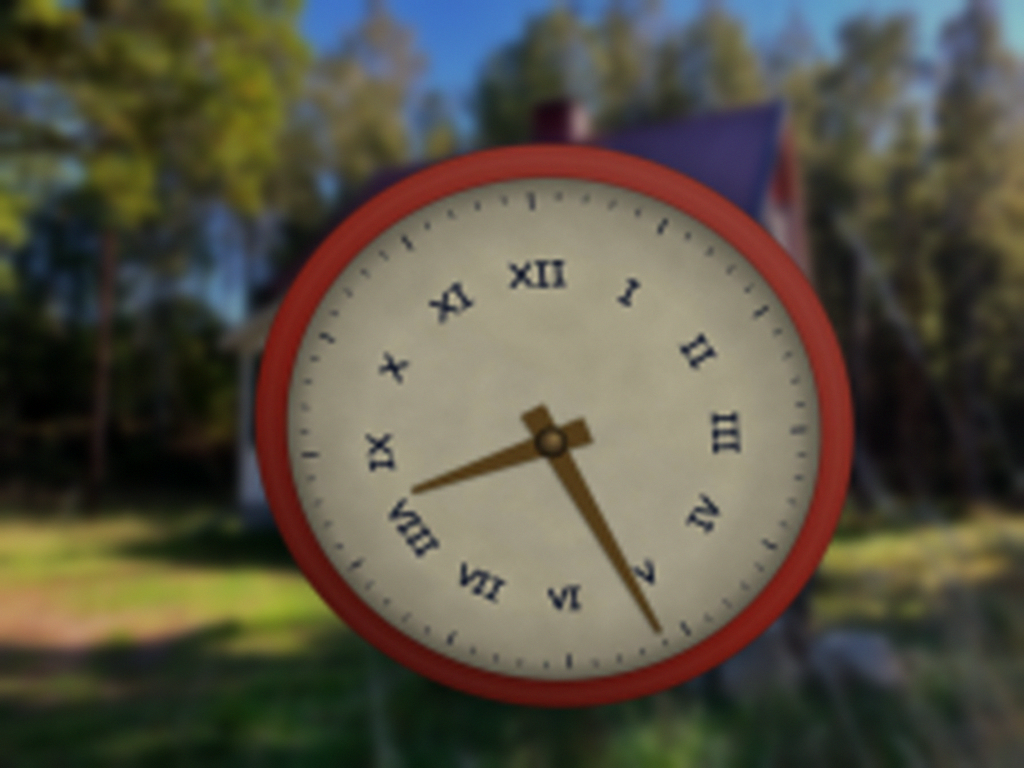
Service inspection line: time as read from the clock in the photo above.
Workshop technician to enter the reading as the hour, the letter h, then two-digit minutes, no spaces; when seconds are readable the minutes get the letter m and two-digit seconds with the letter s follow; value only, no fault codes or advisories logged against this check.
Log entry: 8h26
